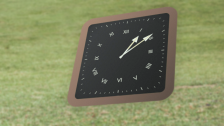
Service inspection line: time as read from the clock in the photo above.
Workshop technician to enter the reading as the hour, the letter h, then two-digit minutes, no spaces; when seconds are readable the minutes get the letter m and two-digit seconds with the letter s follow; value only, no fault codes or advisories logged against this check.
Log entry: 1h09
